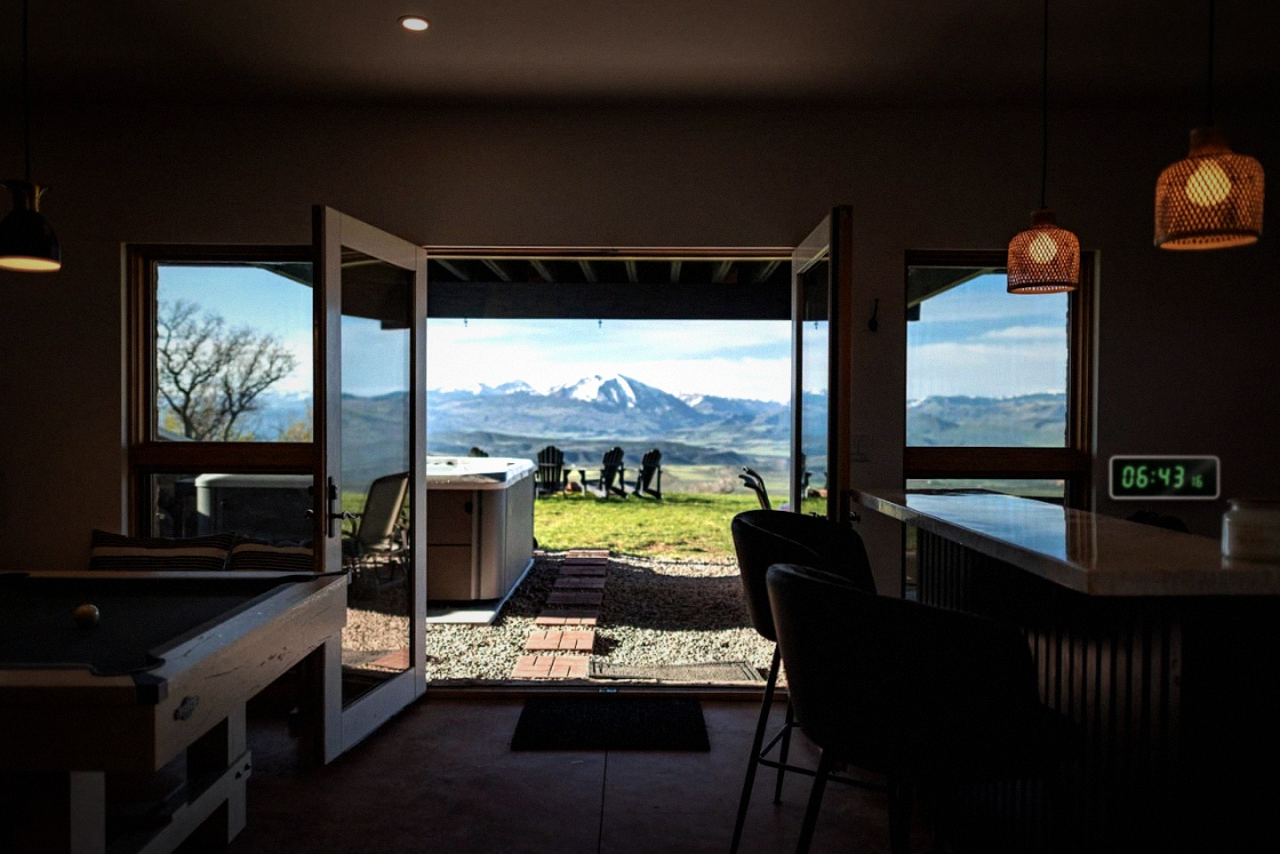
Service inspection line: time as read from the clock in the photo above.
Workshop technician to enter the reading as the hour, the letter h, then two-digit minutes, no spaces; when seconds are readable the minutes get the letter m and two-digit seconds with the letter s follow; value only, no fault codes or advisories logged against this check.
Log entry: 6h43
